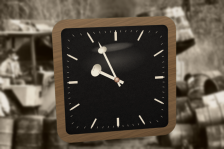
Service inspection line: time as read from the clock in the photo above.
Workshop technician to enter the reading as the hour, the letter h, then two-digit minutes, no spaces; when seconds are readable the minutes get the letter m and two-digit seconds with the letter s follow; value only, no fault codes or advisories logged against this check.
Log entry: 9h56
